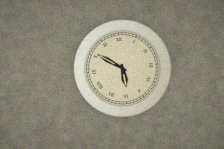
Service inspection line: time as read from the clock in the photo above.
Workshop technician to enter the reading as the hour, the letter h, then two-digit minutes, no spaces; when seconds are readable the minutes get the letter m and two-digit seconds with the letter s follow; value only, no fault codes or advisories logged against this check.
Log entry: 5h51
